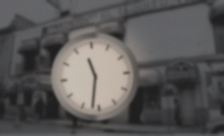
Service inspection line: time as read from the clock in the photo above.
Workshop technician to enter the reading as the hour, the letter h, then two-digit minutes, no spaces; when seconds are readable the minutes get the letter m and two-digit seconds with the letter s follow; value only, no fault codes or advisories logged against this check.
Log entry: 11h32
